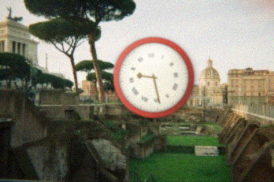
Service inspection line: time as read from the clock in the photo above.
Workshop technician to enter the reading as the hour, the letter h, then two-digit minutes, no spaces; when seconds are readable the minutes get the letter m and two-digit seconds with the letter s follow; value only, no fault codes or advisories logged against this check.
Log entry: 9h29
